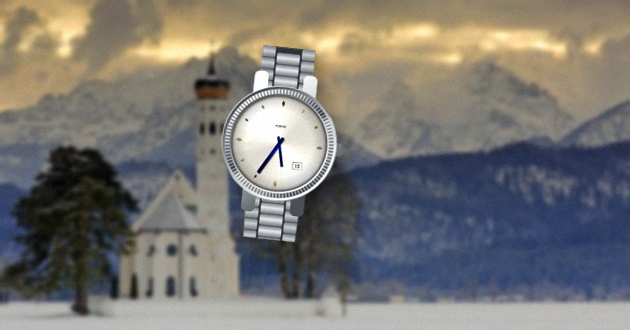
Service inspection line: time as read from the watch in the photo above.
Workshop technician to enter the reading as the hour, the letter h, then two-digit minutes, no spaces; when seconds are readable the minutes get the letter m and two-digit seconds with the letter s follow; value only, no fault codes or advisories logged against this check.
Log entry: 5h35
